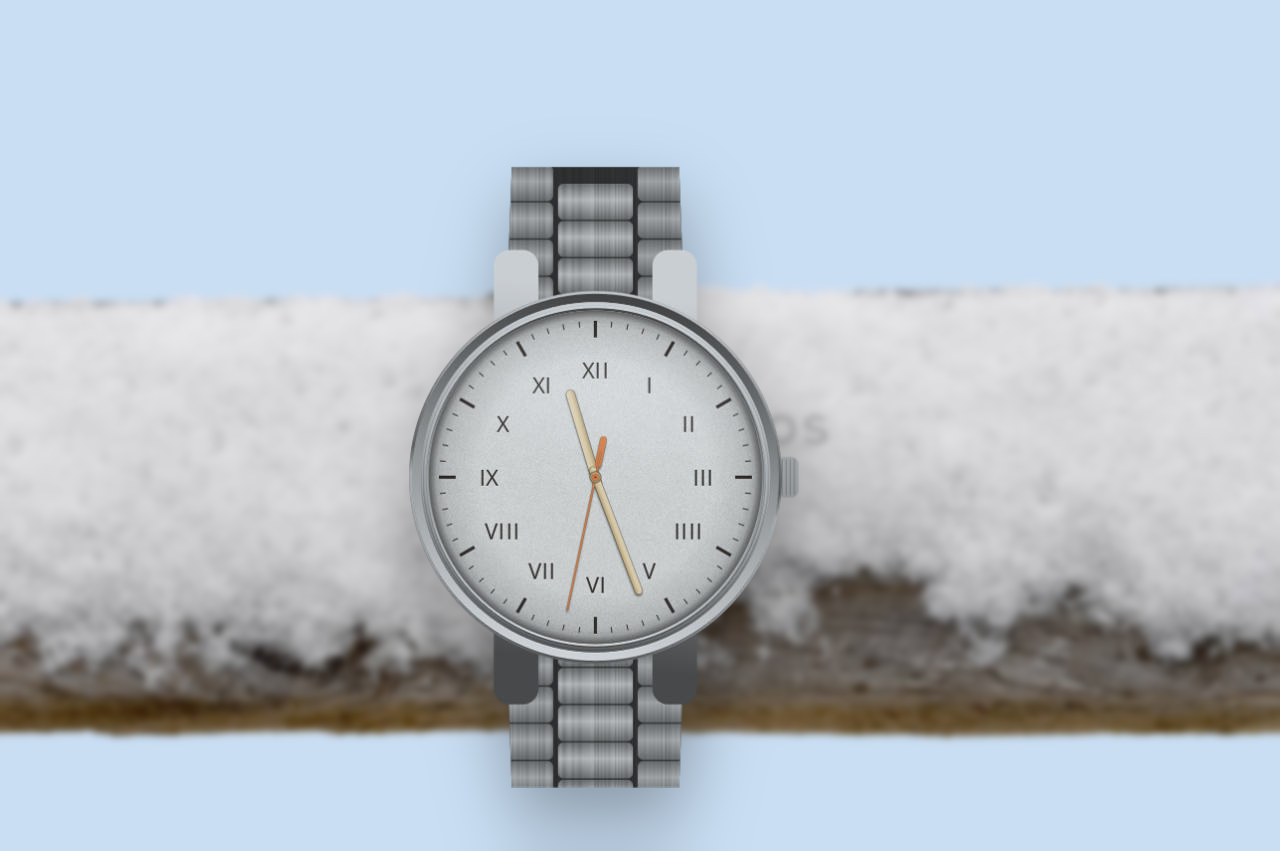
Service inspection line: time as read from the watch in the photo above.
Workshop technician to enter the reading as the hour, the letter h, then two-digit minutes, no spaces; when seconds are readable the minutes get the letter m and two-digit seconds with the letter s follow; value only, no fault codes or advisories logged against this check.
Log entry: 11h26m32s
